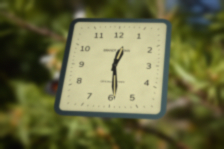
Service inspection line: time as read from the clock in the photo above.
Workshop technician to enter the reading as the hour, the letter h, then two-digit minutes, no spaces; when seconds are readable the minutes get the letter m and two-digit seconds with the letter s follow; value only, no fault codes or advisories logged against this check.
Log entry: 12h29
